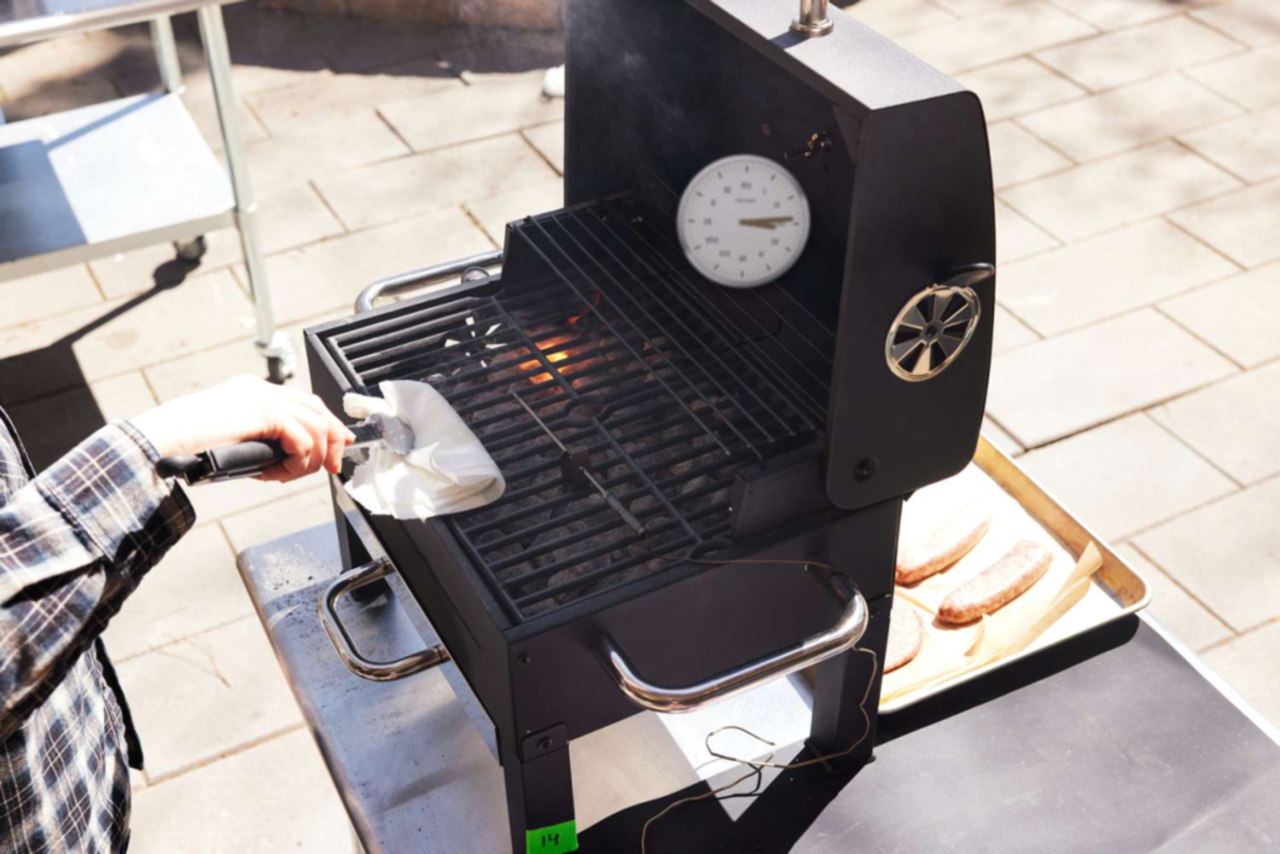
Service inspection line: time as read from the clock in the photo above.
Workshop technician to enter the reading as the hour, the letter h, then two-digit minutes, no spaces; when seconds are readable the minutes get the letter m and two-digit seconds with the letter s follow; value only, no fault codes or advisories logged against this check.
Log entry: 3h14
